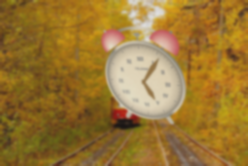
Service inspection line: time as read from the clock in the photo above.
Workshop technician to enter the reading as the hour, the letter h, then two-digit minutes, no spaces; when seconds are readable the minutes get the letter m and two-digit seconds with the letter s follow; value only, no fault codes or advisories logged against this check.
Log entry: 5h06
